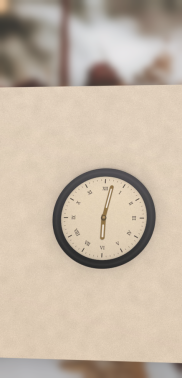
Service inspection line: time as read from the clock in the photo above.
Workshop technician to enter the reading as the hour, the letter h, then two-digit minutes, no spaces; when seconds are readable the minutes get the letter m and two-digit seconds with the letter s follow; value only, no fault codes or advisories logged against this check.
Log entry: 6h02
